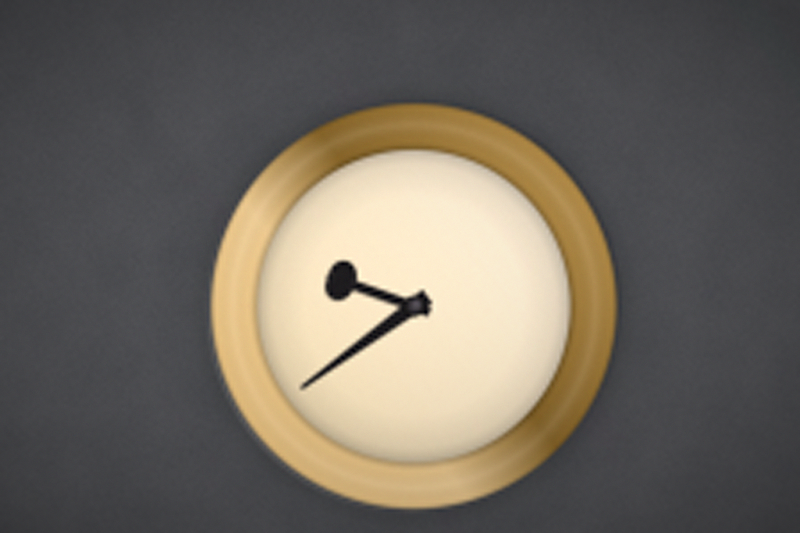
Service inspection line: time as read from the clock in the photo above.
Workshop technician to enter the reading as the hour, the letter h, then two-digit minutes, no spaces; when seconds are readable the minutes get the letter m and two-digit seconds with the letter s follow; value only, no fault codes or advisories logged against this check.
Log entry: 9h39
